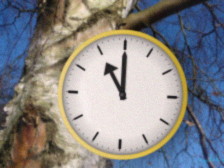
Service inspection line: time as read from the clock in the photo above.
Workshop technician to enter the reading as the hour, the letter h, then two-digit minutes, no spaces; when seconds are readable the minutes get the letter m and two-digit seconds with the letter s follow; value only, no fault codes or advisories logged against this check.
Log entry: 11h00
